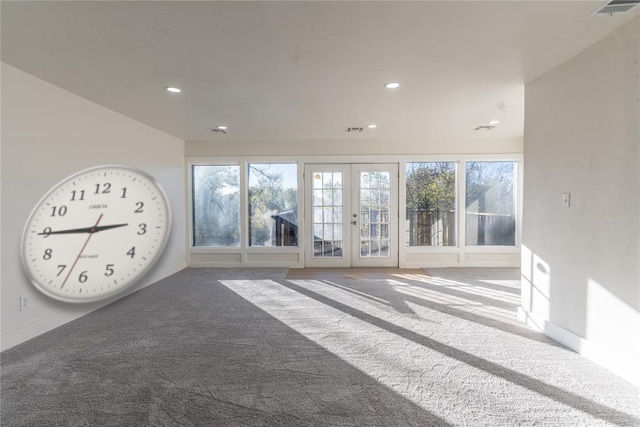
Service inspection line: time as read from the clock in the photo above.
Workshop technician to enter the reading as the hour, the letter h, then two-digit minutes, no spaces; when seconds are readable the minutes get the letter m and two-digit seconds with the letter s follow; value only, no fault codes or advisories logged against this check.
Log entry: 2h44m33s
